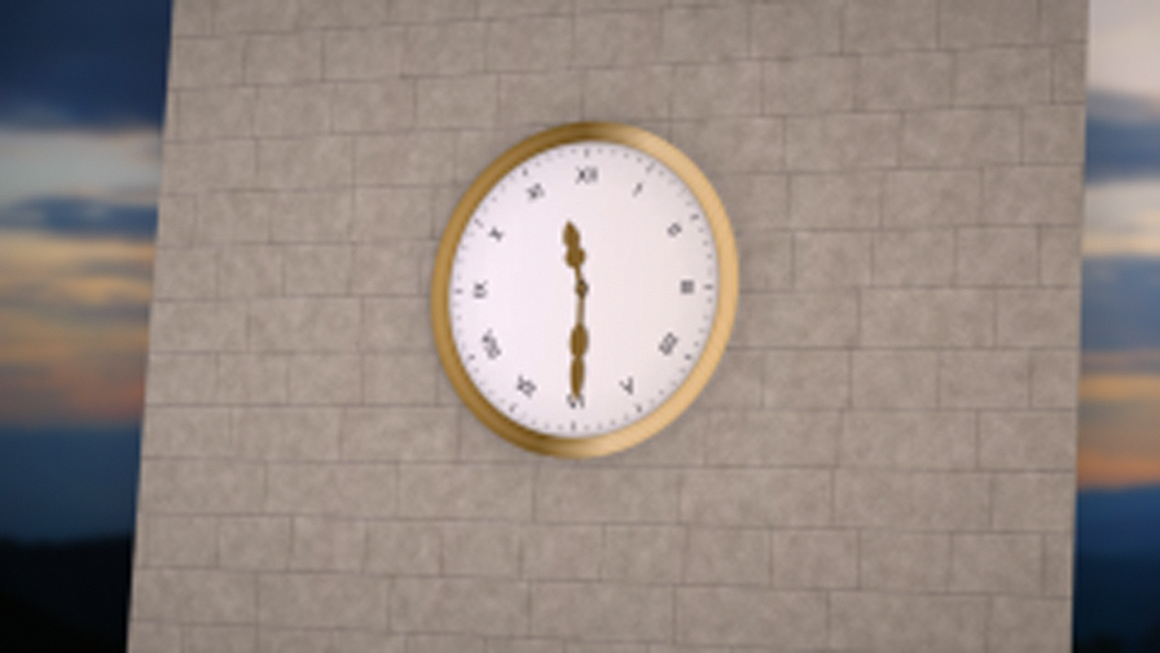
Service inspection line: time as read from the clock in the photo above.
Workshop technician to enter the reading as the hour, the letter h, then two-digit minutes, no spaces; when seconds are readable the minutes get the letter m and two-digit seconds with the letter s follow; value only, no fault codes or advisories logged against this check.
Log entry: 11h30
